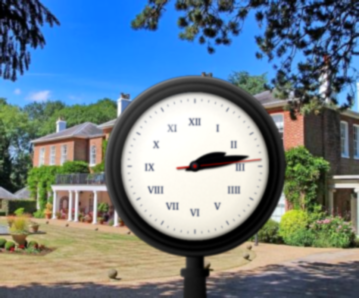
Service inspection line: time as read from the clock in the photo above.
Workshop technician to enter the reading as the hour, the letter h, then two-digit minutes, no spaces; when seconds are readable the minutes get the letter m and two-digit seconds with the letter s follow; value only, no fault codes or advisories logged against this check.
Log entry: 2h13m14s
